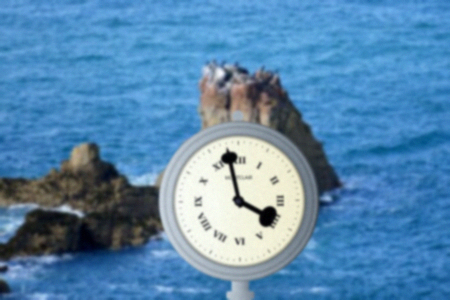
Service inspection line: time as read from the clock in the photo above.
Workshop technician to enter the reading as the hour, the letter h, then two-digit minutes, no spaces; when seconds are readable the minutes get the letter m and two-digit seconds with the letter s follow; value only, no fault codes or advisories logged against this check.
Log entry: 3h58
